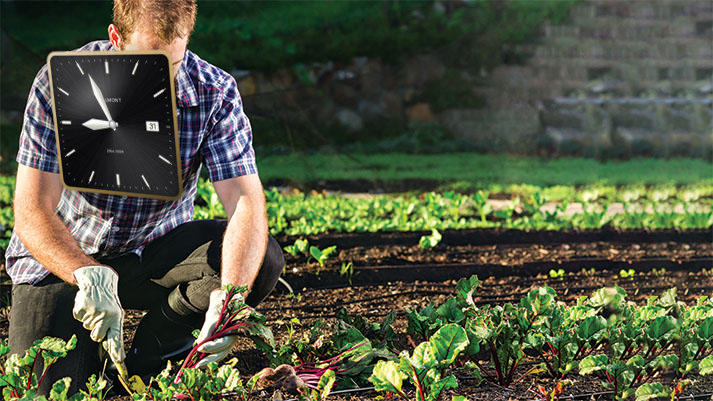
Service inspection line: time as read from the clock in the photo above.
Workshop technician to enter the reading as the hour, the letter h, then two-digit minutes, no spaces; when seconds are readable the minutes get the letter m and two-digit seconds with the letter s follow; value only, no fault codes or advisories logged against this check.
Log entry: 8h56
